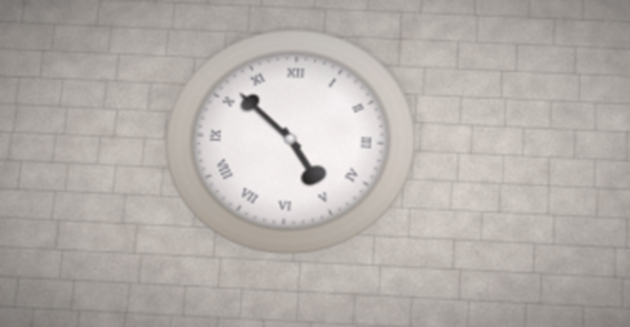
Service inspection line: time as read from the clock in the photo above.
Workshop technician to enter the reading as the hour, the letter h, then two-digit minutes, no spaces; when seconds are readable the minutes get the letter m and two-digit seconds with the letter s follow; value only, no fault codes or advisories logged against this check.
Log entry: 4h52
